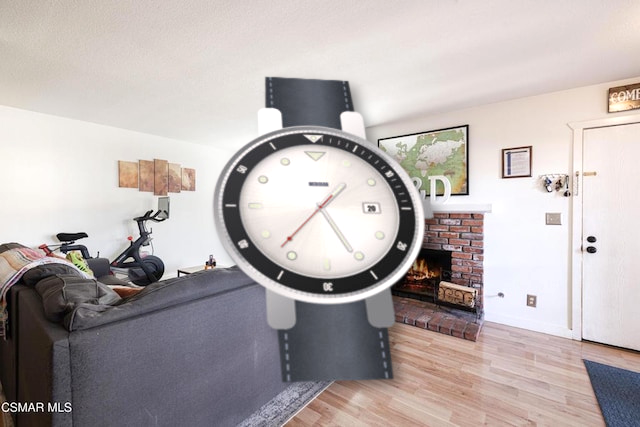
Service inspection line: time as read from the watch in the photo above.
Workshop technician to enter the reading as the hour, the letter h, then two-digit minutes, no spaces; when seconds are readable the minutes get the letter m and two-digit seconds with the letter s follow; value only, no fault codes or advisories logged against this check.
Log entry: 1h25m37s
